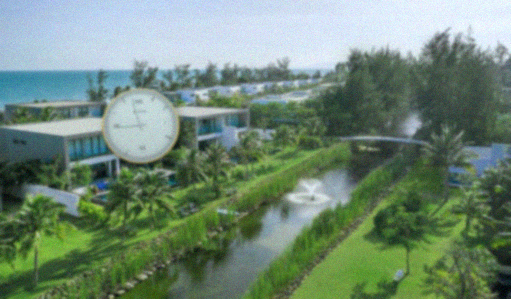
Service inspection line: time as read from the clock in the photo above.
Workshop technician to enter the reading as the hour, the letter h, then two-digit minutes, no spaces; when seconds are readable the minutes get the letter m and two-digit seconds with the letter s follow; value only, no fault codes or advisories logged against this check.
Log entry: 8h58
